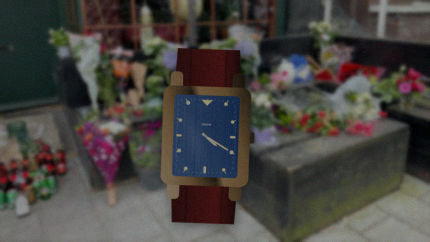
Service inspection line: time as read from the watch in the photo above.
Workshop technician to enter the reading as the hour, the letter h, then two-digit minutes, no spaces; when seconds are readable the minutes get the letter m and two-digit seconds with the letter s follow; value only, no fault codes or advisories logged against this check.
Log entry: 4h20
